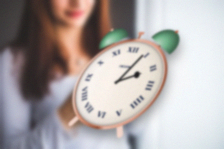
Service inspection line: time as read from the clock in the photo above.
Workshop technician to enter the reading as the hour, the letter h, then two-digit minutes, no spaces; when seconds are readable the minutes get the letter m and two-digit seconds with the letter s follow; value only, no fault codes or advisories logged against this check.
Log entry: 2h04
